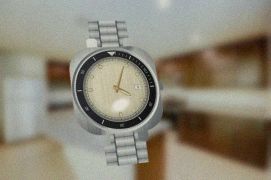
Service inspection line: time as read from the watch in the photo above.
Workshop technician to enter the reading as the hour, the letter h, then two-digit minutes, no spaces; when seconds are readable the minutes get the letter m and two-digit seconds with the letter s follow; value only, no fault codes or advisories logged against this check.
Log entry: 4h04
